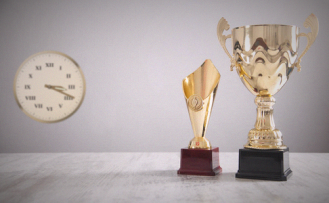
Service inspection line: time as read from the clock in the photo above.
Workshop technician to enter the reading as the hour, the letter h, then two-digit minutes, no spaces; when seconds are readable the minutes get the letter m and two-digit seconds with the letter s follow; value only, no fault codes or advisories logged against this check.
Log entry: 3h19
